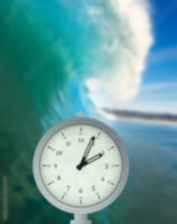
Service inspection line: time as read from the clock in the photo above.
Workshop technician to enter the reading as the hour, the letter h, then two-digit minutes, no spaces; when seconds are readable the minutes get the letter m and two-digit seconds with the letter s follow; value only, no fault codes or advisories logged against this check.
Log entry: 2h04
